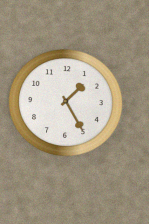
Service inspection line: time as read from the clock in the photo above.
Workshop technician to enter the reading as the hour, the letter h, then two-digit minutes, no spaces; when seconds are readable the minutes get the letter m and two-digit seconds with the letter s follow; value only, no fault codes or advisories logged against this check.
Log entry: 1h25
